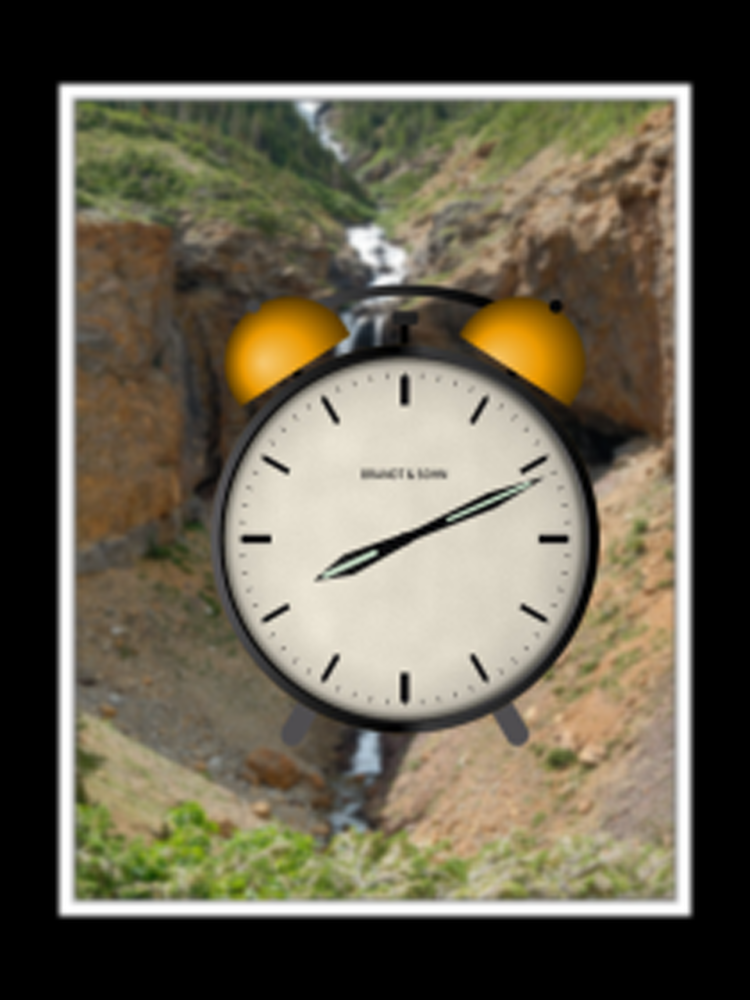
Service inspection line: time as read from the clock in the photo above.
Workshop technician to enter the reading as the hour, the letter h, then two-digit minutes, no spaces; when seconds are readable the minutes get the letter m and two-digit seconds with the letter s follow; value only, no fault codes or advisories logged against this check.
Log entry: 8h11
